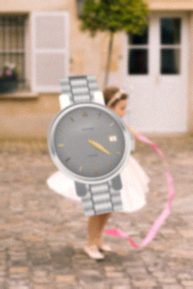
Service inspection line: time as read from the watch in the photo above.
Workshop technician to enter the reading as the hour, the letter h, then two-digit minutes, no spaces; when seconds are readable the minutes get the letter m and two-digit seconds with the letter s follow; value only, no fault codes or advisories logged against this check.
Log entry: 4h22
